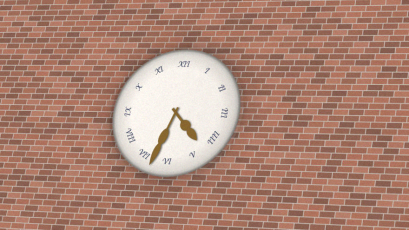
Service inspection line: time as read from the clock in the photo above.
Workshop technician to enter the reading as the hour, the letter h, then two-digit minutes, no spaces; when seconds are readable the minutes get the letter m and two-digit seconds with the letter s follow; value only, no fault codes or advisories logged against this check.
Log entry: 4h33
